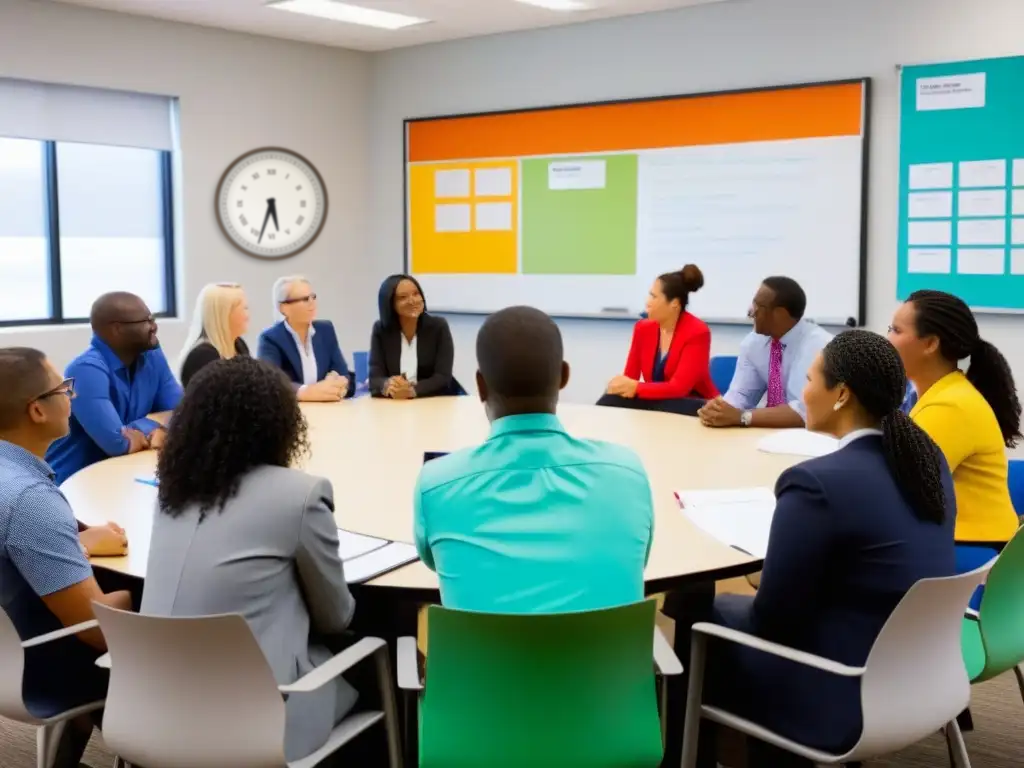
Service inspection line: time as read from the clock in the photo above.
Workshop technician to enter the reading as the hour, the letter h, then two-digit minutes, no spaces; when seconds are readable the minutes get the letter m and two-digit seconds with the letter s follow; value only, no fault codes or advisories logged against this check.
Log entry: 5h33
